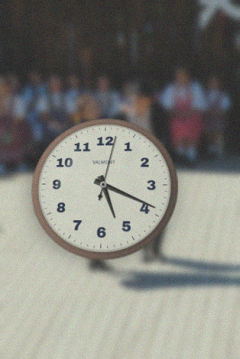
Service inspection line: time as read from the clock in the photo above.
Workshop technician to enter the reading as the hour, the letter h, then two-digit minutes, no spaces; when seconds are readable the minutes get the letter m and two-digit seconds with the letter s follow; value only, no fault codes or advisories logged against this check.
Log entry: 5h19m02s
